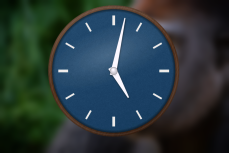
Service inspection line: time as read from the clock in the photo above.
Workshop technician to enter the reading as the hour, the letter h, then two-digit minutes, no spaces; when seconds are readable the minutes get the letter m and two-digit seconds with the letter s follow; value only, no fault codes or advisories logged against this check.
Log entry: 5h02
